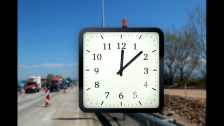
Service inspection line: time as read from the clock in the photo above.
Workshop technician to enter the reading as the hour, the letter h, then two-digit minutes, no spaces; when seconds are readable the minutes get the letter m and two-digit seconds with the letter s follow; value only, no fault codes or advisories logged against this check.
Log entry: 12h08
